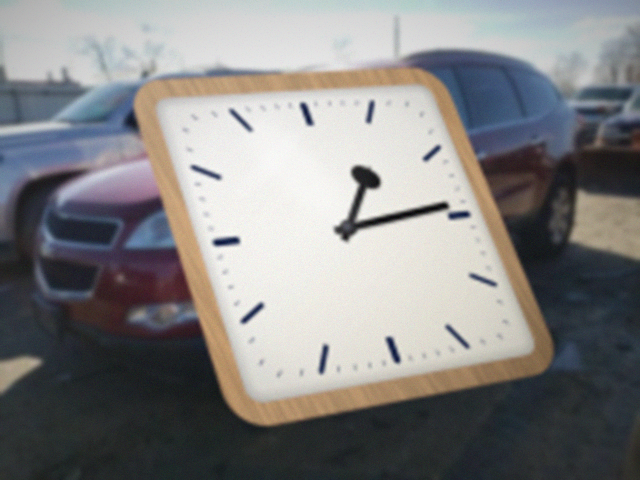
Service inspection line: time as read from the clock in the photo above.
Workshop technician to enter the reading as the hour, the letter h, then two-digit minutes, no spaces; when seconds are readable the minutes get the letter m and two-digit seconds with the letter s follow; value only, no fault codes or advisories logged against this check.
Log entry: 1h14
